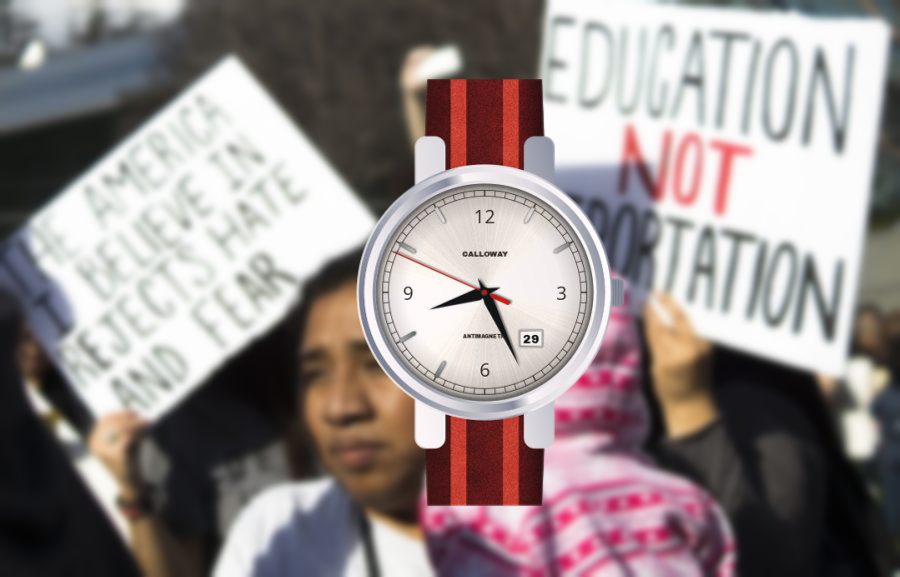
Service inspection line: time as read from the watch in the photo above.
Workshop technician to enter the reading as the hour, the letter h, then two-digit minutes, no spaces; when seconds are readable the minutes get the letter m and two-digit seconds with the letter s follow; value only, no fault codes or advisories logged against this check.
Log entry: 8h25m49s
